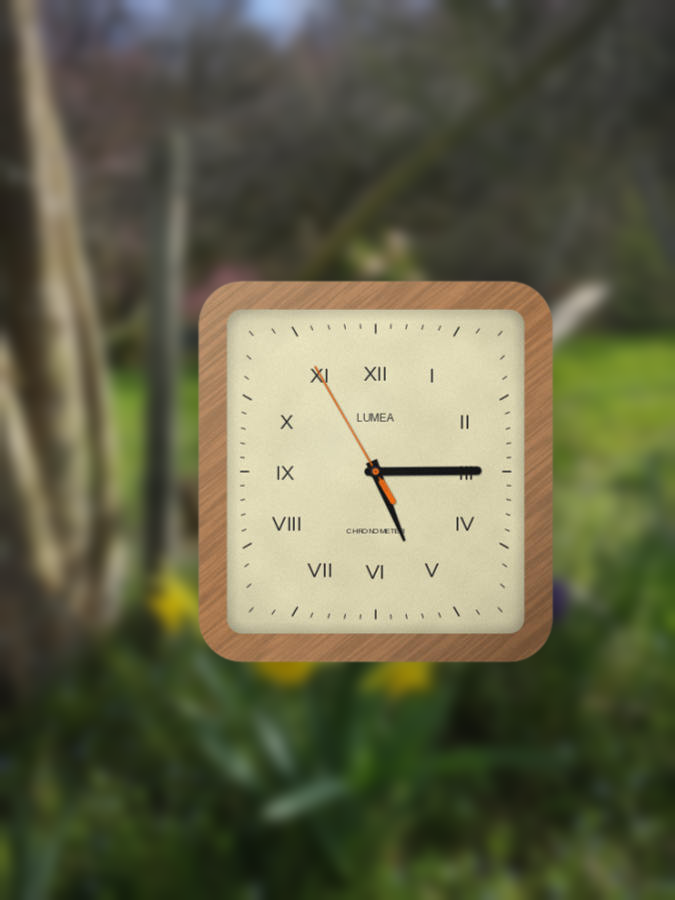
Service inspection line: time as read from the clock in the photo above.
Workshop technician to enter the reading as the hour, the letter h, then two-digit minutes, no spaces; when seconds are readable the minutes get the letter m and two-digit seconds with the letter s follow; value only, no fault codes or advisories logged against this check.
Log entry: 5h14m55s
